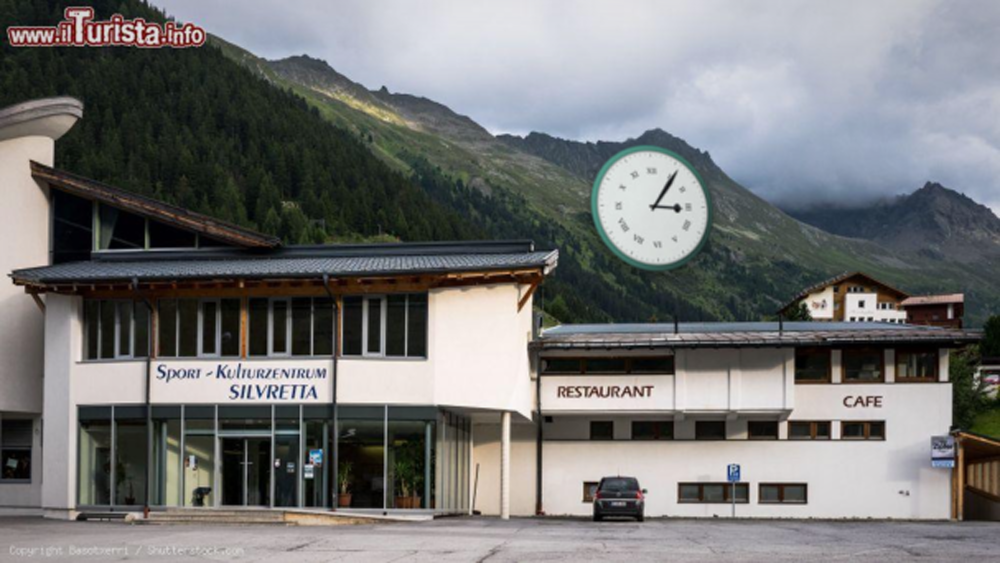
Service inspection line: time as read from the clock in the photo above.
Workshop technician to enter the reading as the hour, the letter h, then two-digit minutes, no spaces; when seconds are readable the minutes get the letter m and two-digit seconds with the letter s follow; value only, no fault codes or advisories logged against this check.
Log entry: 3h06
